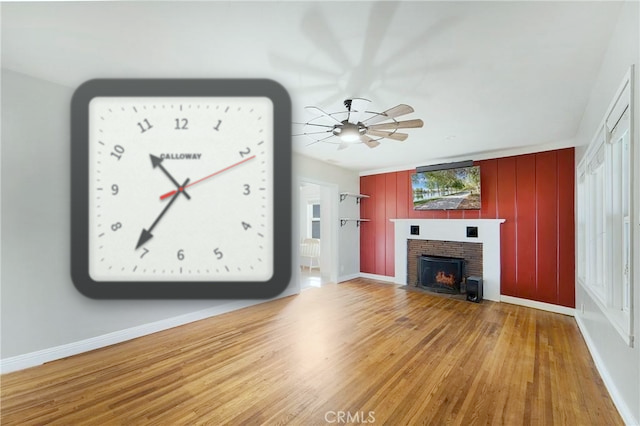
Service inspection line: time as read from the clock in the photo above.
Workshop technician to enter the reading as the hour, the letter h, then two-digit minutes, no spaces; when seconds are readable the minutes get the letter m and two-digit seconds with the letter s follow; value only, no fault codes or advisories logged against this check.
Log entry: 10h36m11s
